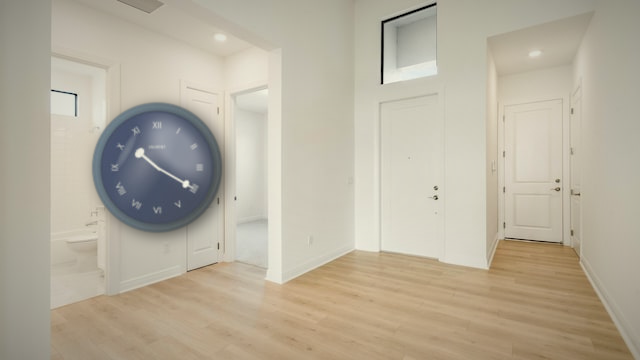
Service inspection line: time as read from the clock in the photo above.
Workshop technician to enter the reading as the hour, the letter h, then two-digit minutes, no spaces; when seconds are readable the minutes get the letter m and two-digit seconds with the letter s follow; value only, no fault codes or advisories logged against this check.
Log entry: 10h20
